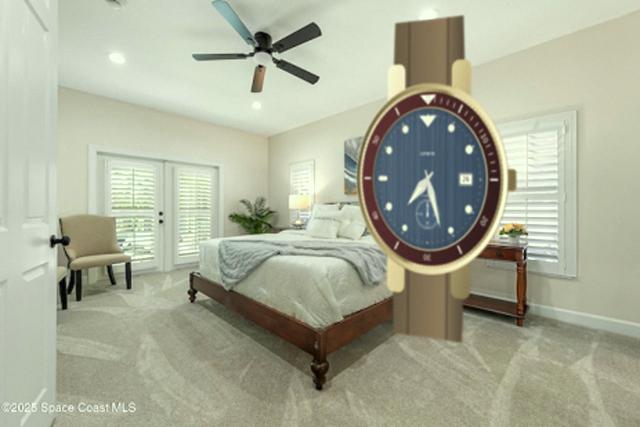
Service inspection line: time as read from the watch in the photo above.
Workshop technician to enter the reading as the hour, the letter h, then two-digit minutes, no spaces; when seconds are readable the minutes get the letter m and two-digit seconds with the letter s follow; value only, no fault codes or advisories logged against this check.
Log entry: 7h27
